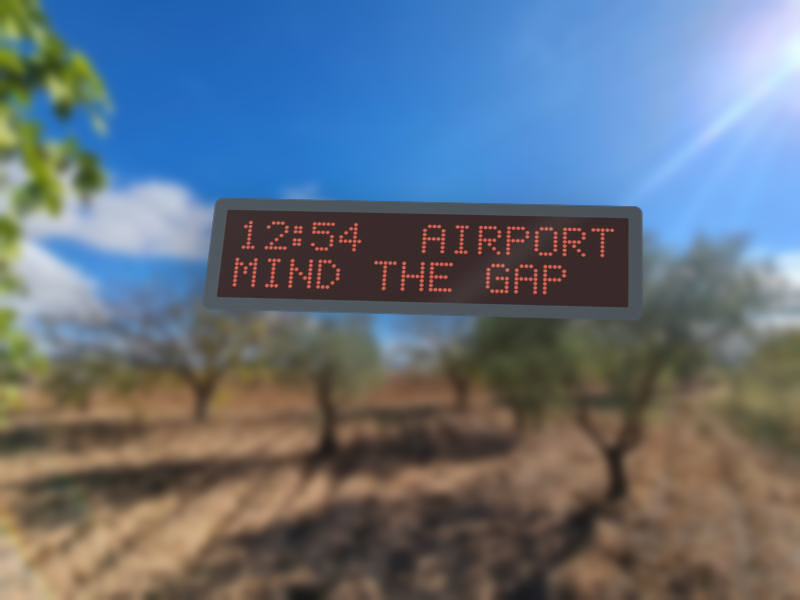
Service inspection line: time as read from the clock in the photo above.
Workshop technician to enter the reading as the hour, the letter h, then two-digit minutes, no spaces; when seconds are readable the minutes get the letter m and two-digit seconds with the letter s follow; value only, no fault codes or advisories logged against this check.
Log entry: 12h54
